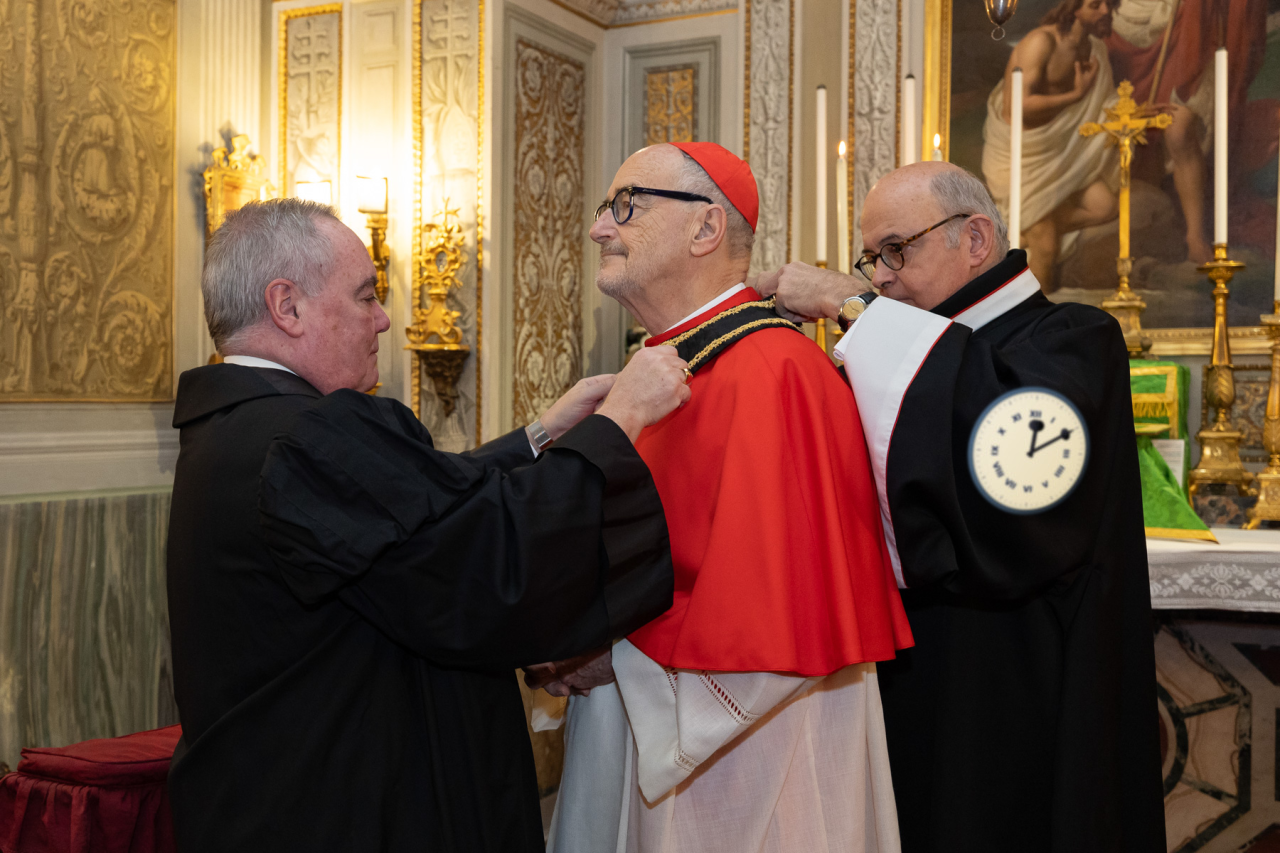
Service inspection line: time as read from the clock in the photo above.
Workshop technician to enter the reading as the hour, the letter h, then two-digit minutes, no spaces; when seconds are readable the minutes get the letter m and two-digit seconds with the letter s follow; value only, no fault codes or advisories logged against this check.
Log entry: 12h10
